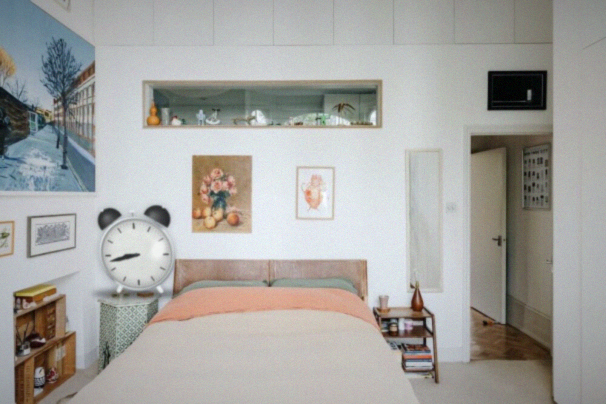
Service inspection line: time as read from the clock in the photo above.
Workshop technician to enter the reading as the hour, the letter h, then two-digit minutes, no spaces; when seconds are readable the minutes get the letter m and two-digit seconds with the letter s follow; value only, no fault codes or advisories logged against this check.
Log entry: 8h43
